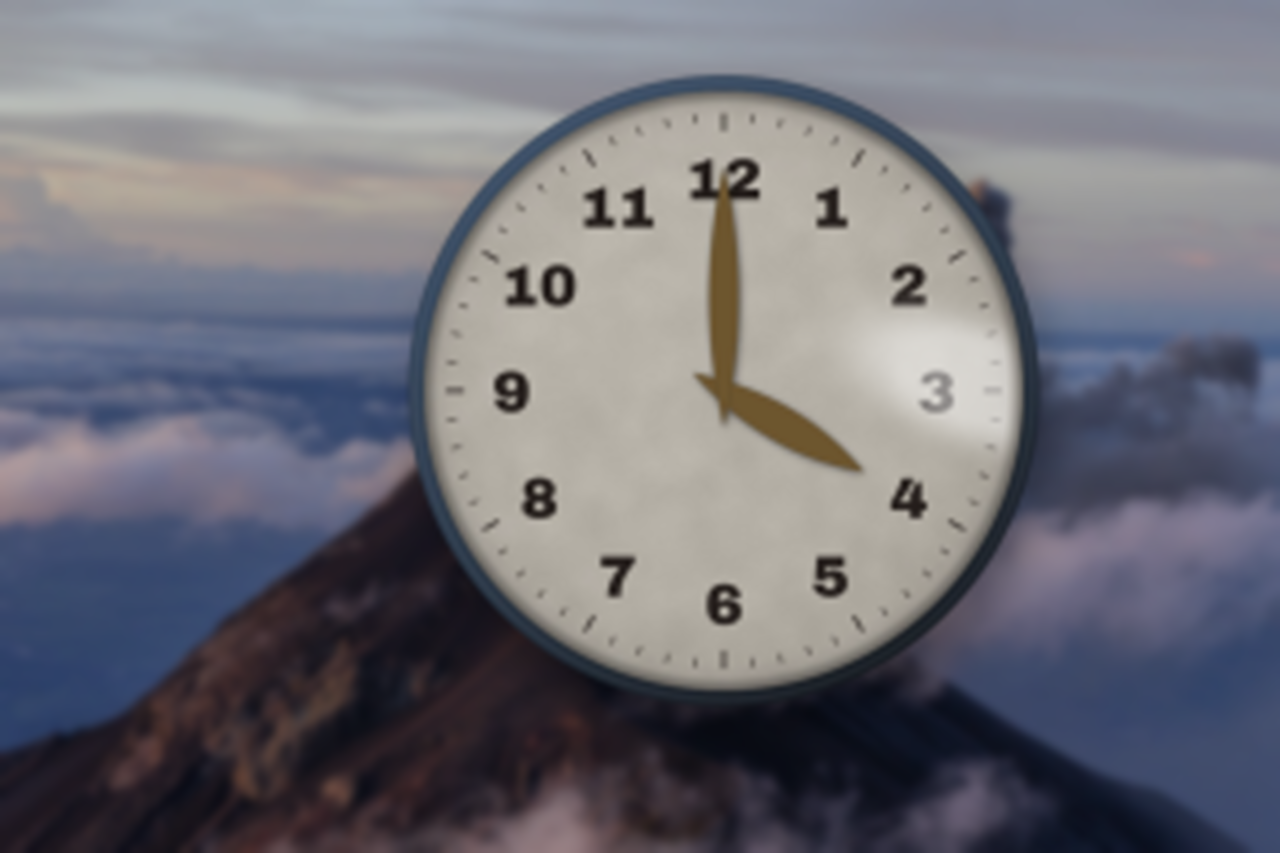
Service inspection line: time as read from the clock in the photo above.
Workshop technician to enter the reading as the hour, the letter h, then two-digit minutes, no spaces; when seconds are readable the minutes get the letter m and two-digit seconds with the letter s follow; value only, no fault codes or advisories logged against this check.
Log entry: 4h00
